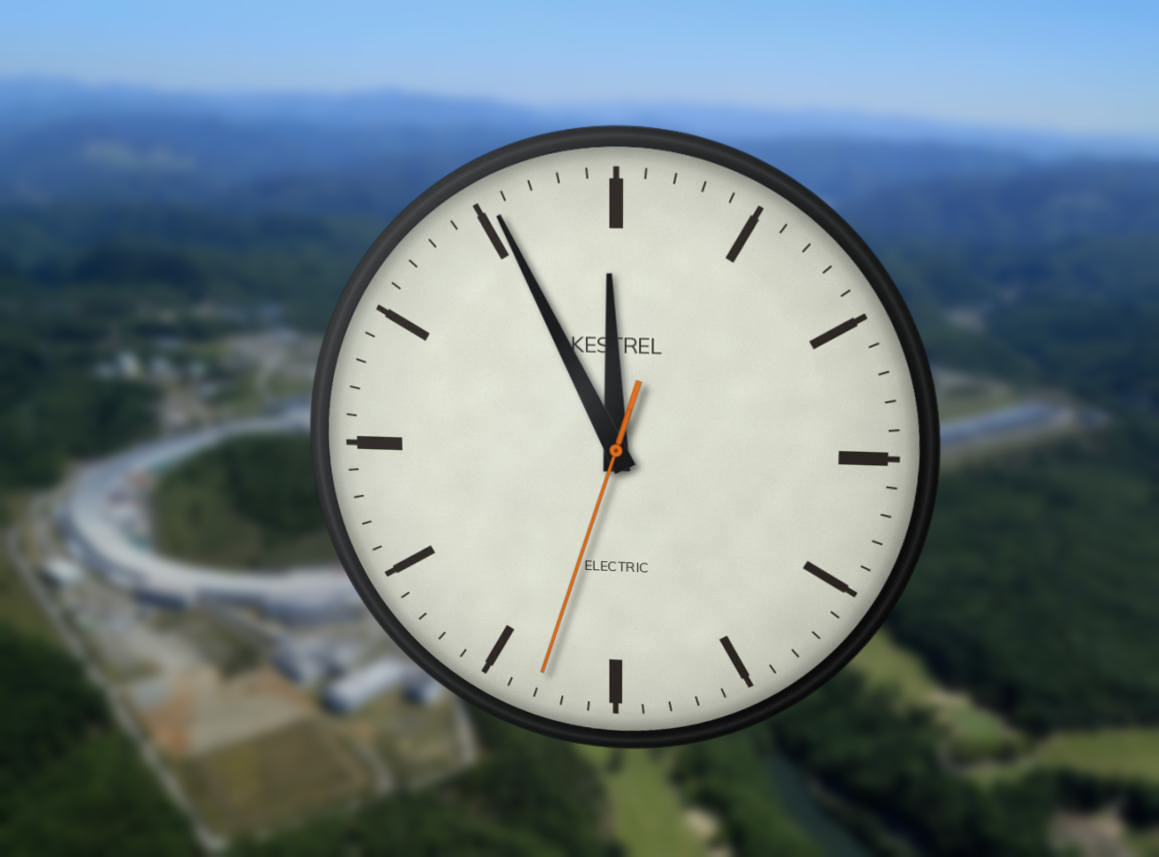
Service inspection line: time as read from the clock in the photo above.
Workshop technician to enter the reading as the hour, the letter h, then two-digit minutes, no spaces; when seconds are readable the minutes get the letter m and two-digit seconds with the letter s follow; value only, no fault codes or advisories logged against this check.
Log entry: 11h55m33s
